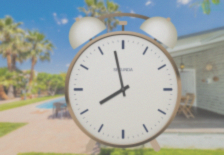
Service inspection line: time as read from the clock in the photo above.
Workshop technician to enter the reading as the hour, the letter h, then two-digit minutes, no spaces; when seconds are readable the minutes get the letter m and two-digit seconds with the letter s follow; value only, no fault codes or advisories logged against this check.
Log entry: 7h58
